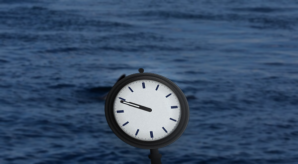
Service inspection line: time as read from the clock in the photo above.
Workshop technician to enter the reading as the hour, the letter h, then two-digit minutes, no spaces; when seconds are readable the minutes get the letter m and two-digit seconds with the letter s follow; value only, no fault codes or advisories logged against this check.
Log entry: 9h49
